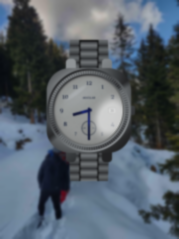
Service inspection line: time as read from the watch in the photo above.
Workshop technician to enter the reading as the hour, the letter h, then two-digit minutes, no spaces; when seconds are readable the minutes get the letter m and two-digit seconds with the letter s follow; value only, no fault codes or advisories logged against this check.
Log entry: 8h30
